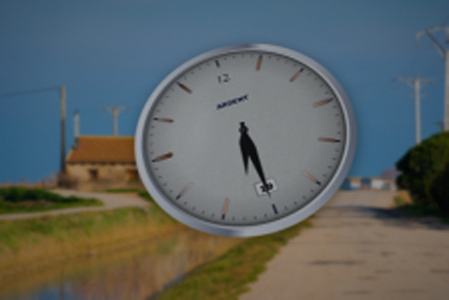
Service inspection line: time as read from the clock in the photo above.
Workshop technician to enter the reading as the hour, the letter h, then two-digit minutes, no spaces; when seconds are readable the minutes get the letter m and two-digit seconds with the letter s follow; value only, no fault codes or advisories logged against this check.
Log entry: 6h30
